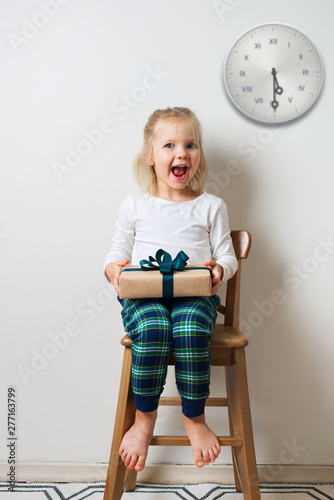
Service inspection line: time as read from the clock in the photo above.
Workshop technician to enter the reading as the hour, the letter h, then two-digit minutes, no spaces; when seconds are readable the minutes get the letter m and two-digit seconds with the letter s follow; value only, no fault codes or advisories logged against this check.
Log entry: 5h30
